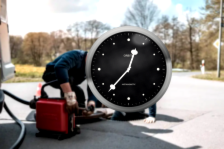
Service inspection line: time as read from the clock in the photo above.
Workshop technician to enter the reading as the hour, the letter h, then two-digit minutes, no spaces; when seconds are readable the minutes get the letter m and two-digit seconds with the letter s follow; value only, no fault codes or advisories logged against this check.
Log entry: 12h37
